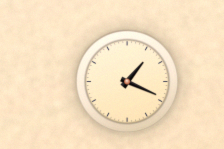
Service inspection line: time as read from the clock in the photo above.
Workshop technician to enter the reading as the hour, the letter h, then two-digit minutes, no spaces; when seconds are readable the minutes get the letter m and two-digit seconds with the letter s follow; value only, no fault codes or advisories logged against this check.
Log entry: 1h19
